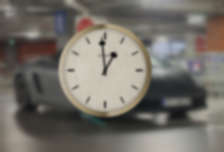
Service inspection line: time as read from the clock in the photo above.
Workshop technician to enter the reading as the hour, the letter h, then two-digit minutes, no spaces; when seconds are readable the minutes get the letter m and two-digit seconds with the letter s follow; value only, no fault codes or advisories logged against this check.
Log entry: 12h59
